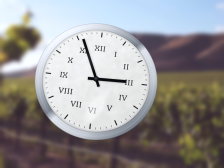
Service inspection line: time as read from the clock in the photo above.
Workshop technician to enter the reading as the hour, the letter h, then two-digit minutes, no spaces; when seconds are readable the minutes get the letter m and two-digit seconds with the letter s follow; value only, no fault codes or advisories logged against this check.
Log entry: 2h56
